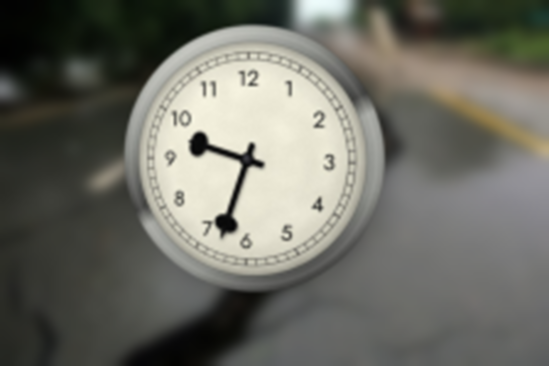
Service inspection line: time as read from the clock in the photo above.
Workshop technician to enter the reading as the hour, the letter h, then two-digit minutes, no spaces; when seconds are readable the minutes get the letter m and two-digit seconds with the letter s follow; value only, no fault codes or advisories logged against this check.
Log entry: 9h33
